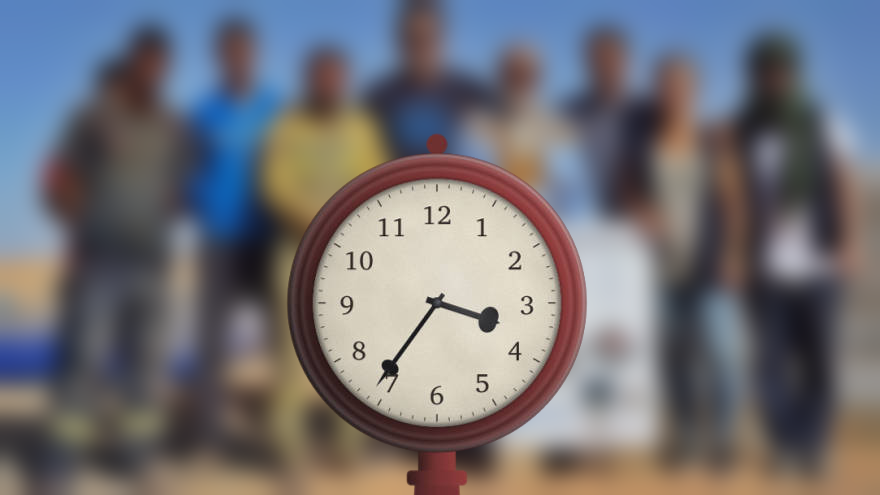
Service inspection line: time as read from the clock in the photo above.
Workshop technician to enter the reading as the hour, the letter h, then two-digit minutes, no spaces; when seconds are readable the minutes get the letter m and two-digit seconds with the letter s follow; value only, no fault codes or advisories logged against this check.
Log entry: 3h36
